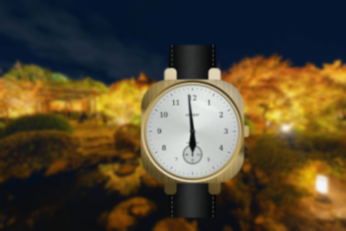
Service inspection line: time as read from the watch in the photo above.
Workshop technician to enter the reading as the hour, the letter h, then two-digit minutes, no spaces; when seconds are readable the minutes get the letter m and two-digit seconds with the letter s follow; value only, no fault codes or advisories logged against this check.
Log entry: 5h59
